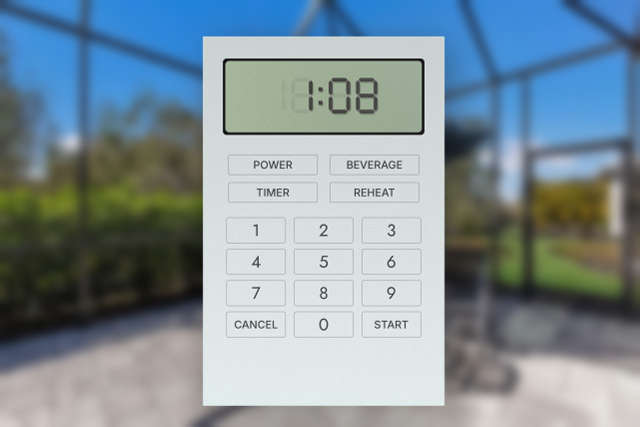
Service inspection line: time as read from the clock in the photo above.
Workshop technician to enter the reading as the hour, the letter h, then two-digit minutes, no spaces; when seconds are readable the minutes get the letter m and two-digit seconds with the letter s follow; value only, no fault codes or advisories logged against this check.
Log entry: 1h08
